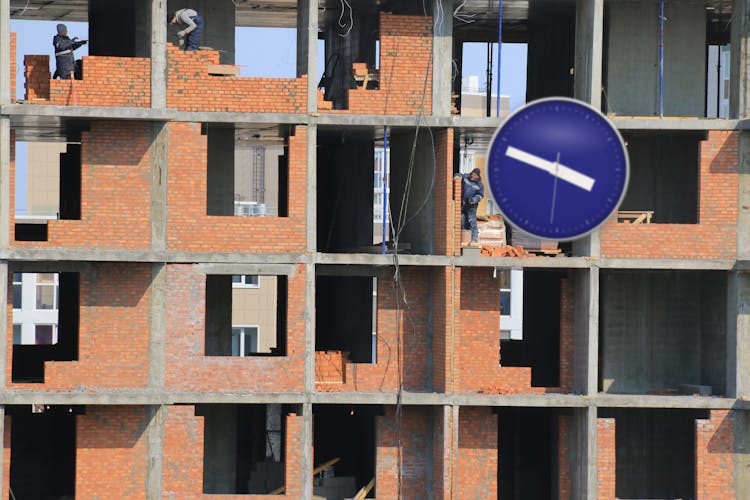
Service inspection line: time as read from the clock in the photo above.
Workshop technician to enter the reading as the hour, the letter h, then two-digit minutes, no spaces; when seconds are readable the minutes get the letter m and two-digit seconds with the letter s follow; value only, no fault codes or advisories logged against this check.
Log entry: 3h48m31s
